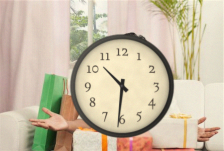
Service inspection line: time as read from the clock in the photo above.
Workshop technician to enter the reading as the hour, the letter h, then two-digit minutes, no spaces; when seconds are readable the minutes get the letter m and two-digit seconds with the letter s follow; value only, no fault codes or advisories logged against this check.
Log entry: 10h31
